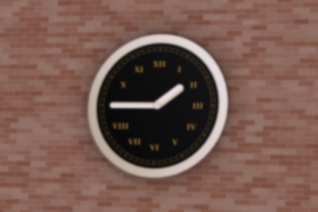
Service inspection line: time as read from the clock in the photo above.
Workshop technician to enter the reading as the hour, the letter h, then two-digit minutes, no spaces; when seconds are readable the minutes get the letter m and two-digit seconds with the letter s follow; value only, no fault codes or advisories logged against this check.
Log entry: 1h45
